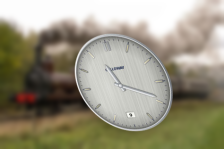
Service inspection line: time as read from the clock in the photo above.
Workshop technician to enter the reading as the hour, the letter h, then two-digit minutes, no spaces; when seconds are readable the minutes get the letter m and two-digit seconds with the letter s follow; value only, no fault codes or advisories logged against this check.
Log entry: 11h19
